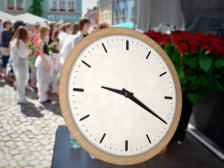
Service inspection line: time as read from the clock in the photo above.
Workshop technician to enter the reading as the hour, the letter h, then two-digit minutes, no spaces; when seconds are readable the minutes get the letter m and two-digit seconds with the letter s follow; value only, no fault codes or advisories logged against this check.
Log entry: 9h20
